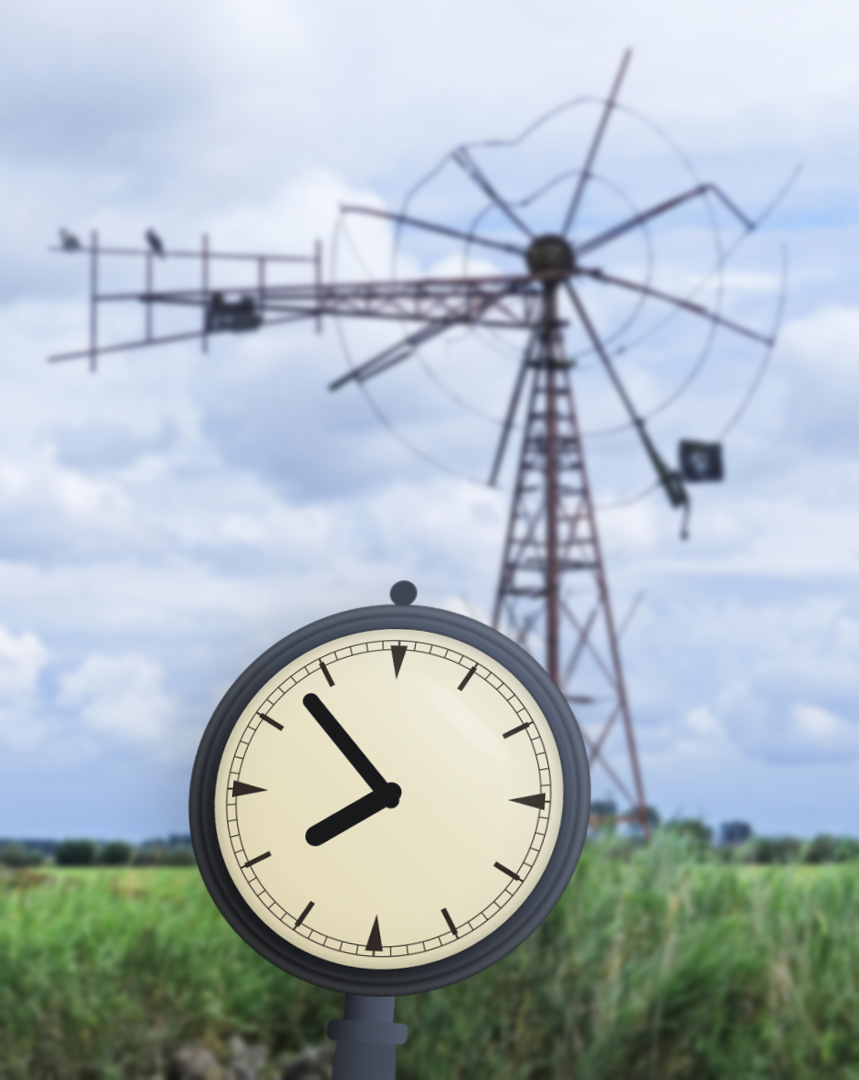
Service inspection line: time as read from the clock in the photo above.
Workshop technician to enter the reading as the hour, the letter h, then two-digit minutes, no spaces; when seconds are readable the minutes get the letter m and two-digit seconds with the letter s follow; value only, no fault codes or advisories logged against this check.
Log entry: 7h53
